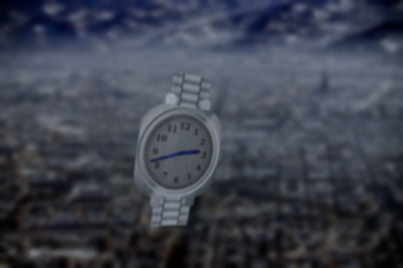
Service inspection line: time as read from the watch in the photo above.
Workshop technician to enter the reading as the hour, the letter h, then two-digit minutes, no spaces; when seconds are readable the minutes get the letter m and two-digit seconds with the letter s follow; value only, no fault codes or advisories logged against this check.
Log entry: 2h42
